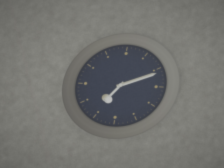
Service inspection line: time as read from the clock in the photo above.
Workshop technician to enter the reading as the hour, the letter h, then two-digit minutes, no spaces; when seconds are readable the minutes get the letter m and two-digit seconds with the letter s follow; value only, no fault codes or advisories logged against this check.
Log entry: 7h11
